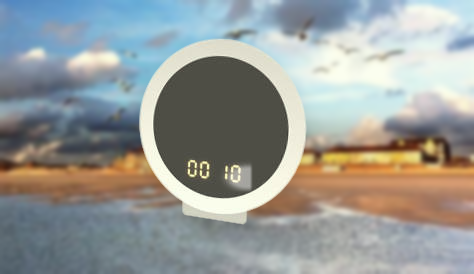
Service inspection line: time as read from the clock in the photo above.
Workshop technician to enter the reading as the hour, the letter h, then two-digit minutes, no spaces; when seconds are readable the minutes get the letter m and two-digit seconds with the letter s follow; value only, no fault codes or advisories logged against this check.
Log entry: 0h10
